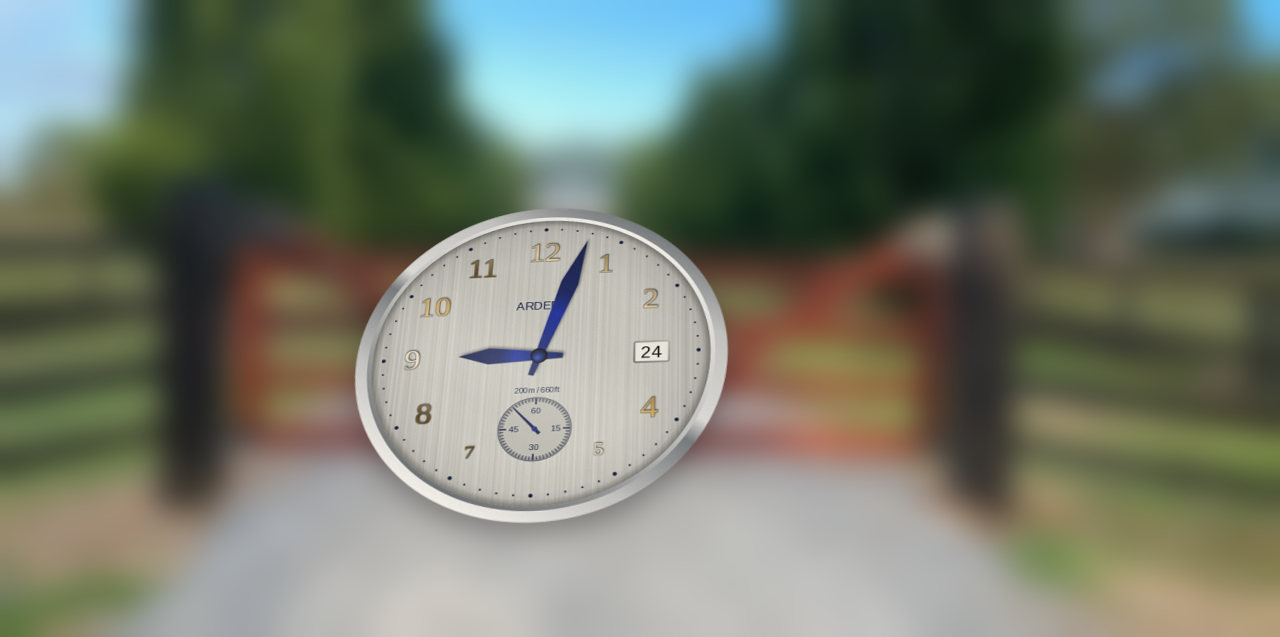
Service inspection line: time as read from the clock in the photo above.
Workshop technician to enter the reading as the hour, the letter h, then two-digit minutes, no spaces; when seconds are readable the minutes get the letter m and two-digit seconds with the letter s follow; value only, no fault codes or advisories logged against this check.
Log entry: 9h02m53s
